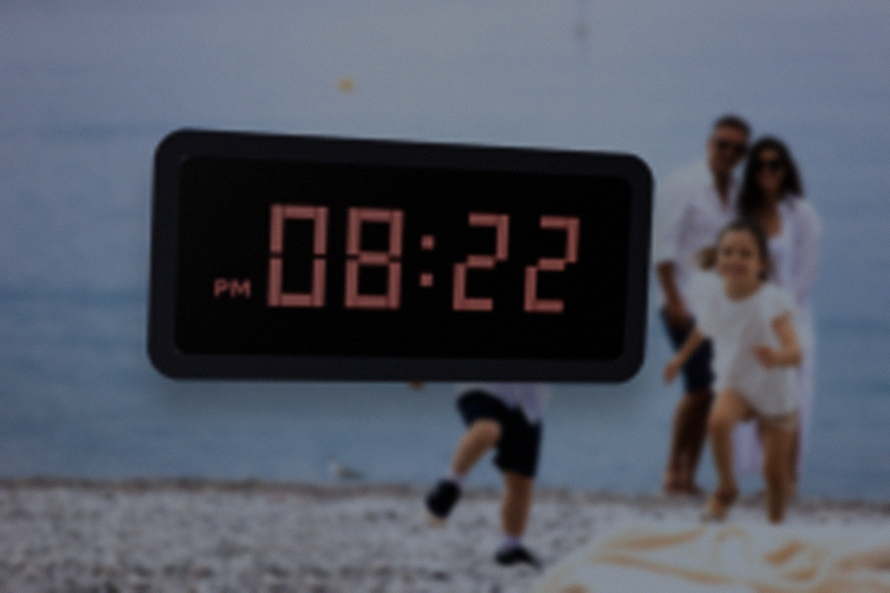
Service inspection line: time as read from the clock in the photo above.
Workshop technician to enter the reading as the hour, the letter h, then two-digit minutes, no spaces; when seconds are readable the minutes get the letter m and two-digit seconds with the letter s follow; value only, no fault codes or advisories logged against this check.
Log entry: 8h22
